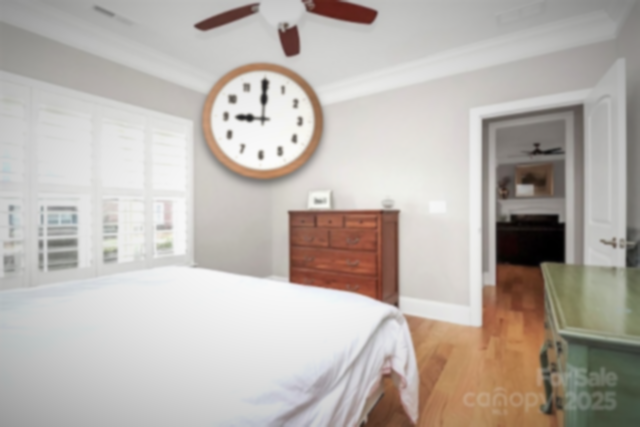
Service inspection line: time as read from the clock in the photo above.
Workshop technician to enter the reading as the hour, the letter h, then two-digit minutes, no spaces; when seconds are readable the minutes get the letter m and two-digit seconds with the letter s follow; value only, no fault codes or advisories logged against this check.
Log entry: 9h00
